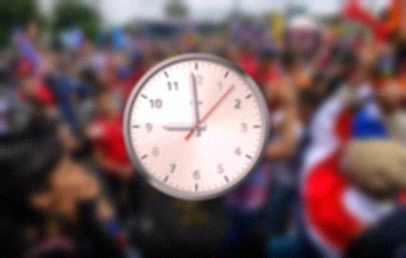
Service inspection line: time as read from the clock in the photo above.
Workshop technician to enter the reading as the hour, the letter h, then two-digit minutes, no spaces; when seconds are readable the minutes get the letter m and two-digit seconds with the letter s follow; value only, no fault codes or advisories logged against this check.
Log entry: 8h59m07s
